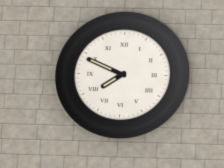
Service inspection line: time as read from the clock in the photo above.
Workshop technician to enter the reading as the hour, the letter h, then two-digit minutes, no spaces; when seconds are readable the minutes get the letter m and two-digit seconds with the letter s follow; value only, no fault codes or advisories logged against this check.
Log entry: 7h49
